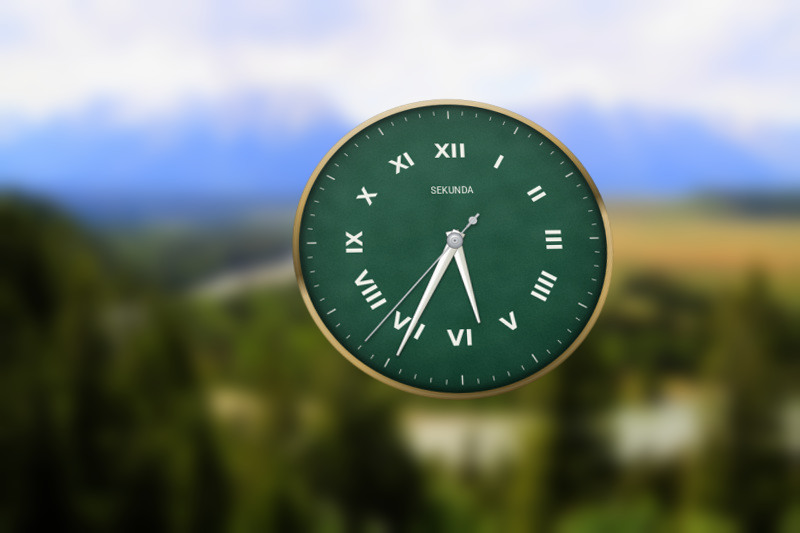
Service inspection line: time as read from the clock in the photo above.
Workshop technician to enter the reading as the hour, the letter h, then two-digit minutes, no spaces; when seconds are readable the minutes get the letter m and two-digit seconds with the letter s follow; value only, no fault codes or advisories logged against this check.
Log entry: 5h34m37s
